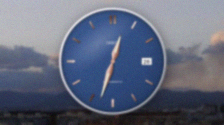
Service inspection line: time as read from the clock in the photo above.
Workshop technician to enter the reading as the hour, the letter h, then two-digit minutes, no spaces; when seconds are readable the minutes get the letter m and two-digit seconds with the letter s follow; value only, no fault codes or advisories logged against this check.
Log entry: 12h33
